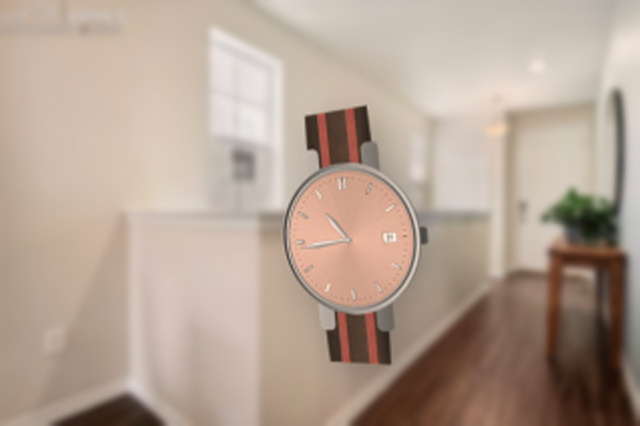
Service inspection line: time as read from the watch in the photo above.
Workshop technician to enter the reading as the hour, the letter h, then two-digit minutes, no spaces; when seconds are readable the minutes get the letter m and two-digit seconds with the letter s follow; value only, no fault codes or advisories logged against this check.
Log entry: 10h44
